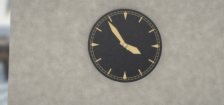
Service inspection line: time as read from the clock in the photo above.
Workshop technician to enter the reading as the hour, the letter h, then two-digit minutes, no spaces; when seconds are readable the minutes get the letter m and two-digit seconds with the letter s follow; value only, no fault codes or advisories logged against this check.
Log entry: 3h54
